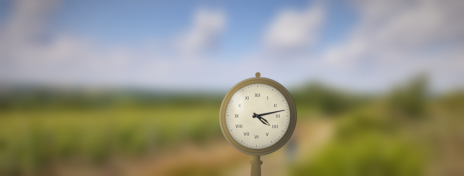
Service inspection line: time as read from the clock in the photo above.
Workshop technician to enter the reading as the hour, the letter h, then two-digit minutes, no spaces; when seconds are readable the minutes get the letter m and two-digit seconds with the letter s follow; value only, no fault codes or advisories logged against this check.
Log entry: 4h13
